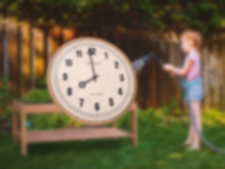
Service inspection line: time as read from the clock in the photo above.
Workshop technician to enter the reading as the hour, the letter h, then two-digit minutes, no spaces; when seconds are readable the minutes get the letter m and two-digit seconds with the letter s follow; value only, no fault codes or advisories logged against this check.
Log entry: 7h59
